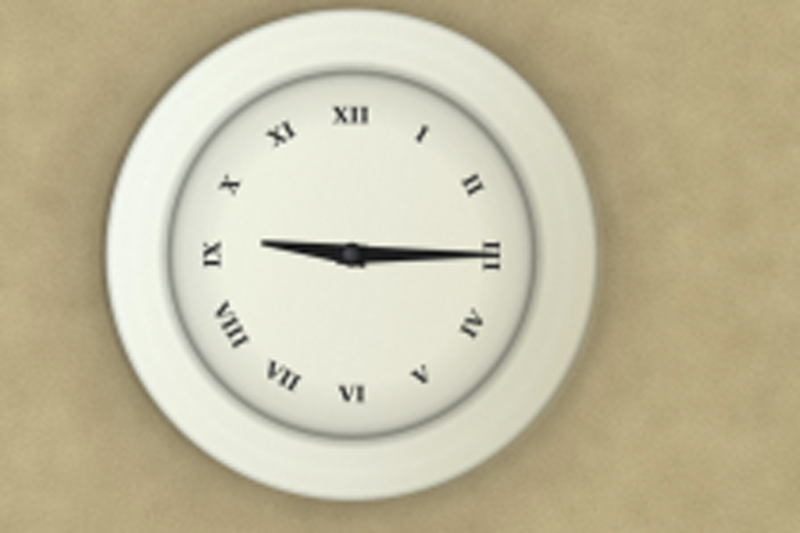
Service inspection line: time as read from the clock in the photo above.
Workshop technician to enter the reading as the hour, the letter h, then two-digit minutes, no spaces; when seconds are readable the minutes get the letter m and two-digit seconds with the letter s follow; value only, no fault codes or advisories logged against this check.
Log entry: 9h15
